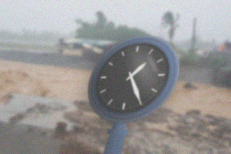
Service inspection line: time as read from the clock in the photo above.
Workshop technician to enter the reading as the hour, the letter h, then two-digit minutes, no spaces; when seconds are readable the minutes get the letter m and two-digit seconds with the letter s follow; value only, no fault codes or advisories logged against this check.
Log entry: 1h25
